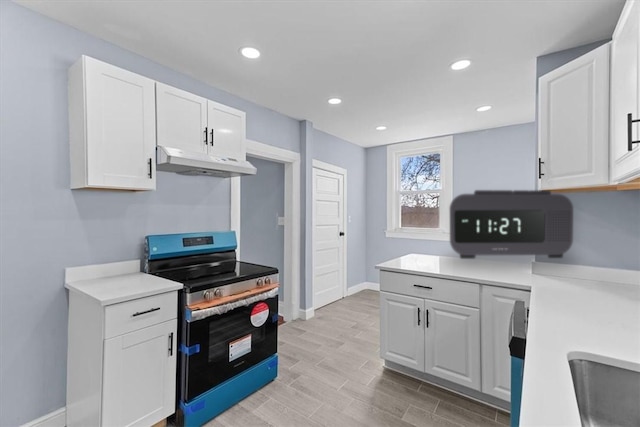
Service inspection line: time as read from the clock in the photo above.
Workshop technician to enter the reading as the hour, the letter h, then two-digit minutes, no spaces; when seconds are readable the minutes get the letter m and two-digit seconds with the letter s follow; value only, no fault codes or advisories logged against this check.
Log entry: 11h27
